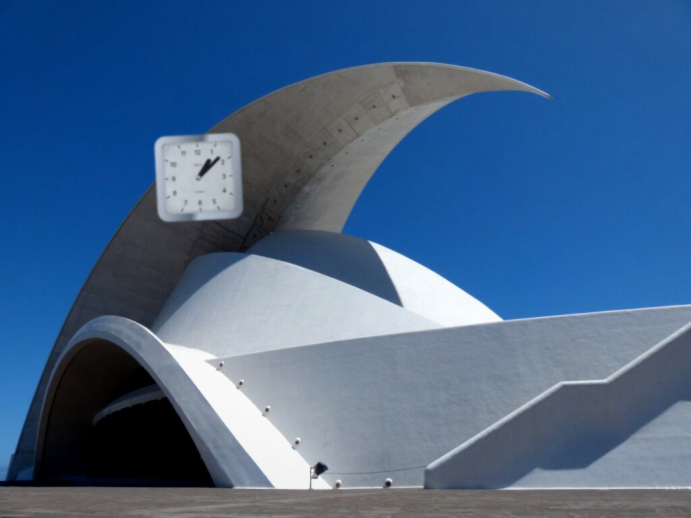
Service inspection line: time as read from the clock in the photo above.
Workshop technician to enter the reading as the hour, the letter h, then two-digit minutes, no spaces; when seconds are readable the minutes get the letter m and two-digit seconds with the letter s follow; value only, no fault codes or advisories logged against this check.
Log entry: 1h08
